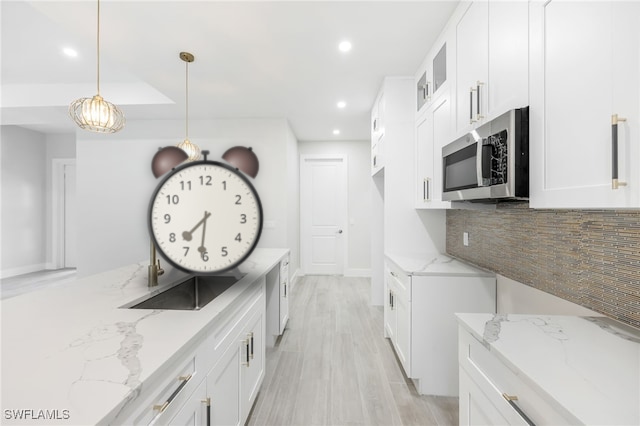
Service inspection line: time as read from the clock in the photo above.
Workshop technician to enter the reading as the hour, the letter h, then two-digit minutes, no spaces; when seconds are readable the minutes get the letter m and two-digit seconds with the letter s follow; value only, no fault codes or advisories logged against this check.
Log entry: 7h31
